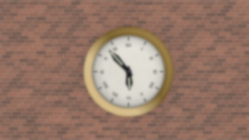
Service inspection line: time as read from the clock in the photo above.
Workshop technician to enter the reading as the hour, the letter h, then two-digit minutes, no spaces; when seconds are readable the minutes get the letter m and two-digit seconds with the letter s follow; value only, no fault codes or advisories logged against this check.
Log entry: 5h53
